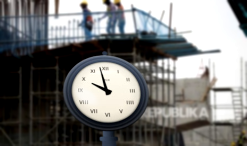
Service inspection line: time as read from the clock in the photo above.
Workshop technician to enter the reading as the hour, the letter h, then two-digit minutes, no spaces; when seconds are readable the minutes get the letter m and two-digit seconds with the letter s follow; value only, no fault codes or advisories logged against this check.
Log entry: 9h58
